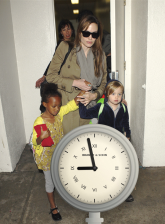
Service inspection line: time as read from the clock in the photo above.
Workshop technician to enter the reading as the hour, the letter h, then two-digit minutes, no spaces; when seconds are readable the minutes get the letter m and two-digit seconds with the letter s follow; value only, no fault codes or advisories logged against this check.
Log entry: 8h58
